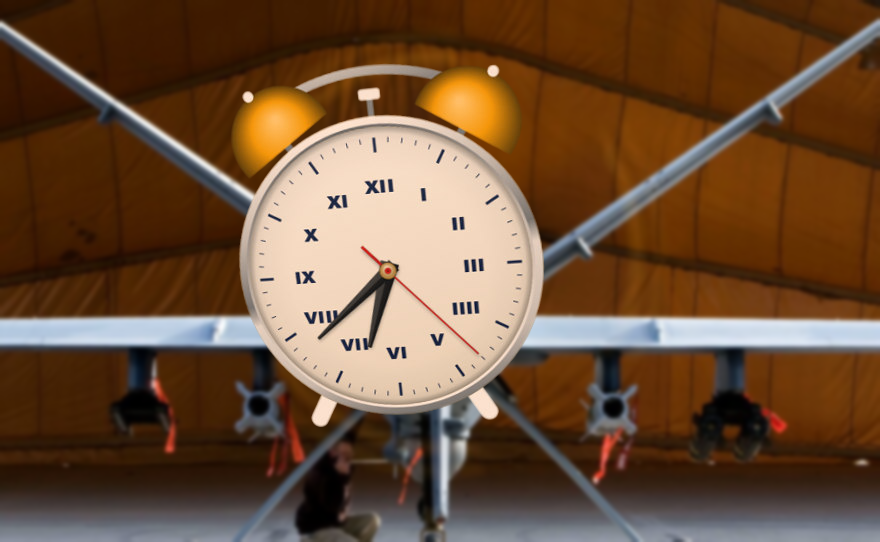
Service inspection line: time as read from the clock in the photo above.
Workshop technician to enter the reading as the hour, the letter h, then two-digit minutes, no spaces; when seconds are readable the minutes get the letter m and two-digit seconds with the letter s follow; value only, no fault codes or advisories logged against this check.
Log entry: 6h38m23s
